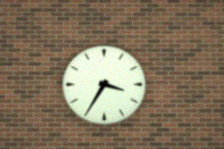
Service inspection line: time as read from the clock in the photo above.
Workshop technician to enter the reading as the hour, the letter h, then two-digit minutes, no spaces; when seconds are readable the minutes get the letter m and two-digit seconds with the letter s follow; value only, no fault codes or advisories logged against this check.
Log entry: 3h35
